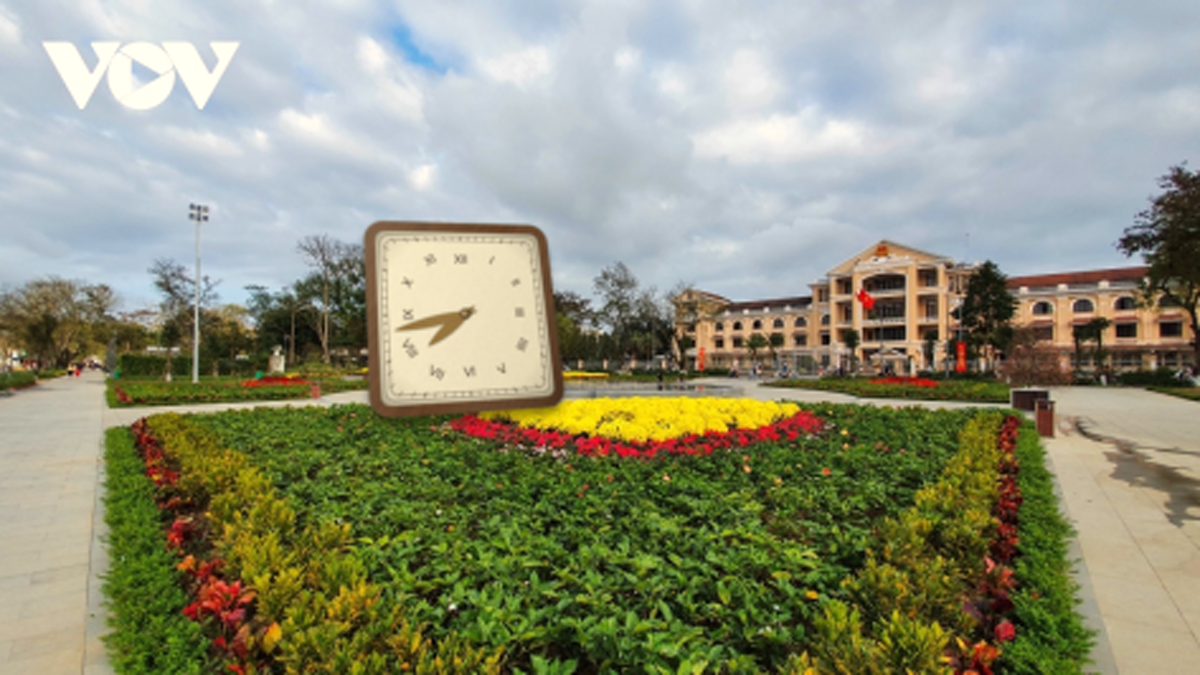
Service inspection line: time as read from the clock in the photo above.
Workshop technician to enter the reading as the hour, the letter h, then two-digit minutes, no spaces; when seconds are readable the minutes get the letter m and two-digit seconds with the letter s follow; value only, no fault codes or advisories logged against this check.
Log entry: 7h43
